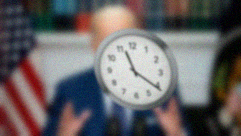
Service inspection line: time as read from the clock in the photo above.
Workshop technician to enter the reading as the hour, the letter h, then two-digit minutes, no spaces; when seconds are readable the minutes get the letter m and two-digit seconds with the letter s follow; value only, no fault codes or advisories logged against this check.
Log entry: 11h21
